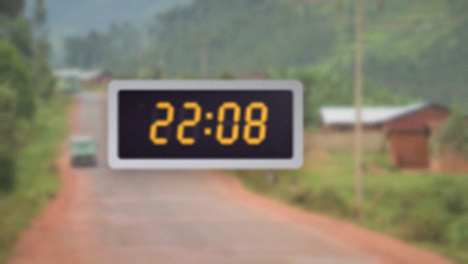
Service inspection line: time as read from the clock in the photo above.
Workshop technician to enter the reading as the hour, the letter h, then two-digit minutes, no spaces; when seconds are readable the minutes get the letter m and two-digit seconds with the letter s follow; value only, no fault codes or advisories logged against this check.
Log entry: 22h08
